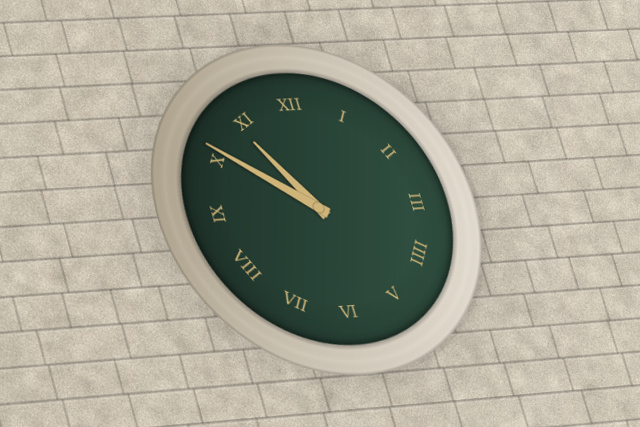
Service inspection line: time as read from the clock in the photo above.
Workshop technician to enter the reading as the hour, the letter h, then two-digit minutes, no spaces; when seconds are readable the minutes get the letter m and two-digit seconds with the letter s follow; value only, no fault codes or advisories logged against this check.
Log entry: 10h51
